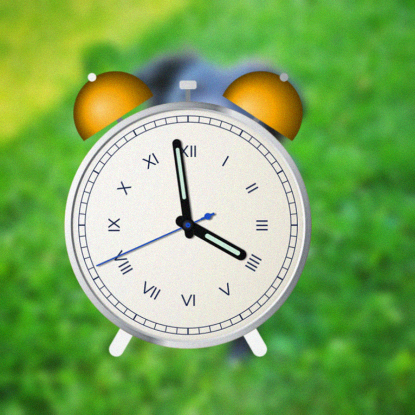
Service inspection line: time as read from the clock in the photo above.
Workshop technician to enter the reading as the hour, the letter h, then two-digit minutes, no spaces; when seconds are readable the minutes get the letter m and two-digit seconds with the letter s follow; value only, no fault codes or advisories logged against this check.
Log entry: 3h58m41s
